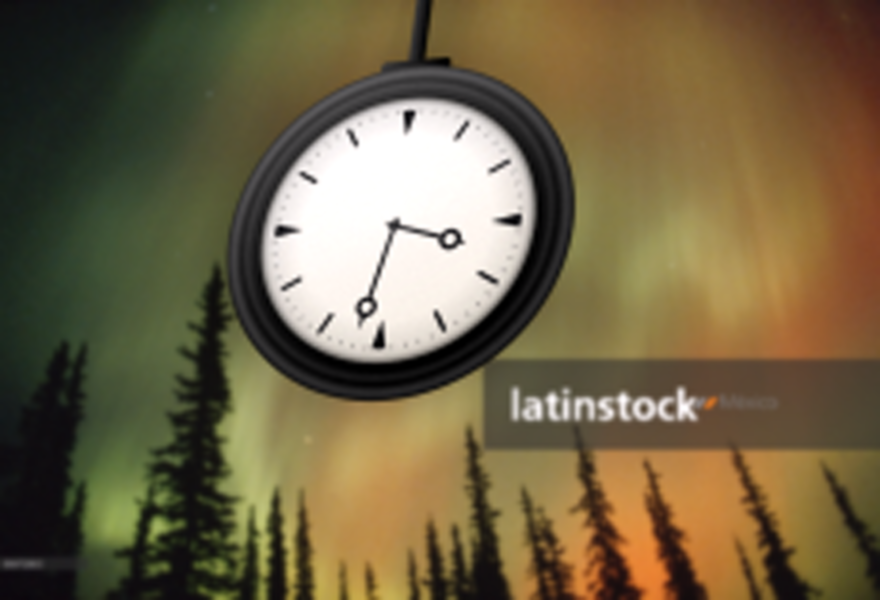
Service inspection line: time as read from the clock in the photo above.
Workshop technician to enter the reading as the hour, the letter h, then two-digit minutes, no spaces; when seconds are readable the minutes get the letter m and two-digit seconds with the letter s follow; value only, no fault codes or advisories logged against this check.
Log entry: 3h32
